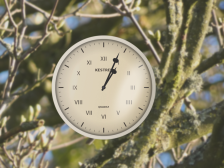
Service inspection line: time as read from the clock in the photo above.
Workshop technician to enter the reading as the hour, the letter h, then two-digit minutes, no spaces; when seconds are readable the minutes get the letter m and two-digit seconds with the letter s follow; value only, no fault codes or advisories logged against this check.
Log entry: 1h04
